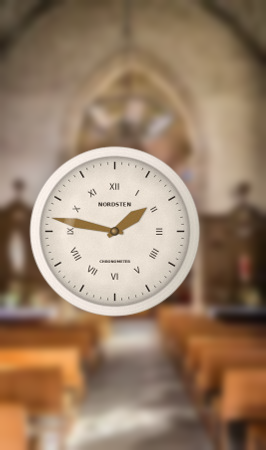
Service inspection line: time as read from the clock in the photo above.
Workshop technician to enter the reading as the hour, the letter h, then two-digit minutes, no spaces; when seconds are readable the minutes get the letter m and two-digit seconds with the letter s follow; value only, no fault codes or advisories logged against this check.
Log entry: 1h47
